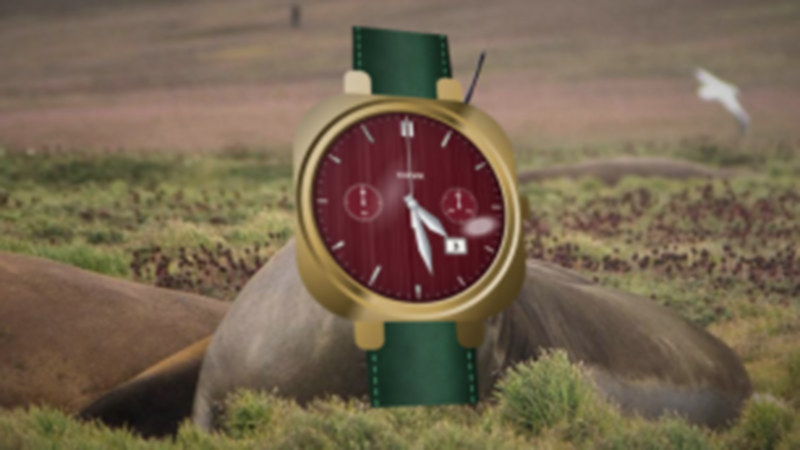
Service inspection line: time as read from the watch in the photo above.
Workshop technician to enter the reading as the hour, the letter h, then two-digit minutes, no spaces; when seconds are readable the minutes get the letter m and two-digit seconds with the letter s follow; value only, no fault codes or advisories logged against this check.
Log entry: 4h28
